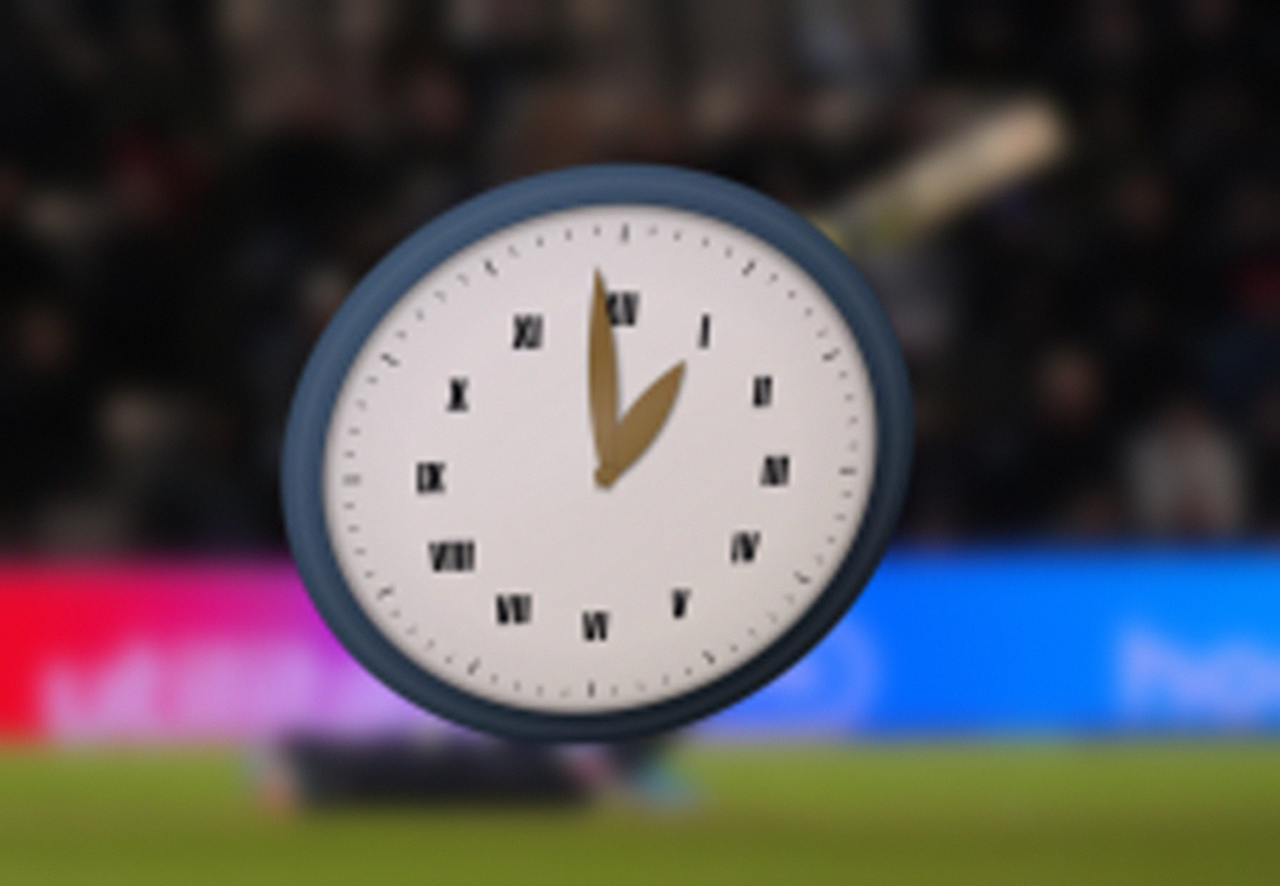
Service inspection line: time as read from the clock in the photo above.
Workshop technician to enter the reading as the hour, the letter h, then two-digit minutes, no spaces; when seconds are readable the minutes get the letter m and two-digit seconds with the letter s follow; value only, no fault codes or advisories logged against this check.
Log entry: 12h59
